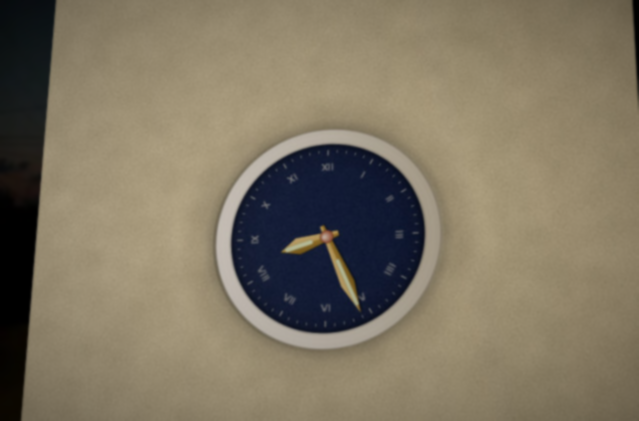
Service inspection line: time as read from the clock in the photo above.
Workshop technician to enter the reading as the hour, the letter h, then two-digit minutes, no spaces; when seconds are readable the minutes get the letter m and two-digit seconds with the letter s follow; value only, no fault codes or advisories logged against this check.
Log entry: 8h26
